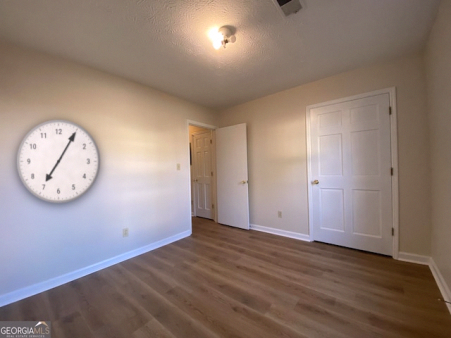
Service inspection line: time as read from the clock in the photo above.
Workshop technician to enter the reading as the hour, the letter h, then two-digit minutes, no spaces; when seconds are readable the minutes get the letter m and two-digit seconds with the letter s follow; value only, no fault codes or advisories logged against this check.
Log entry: 7h05
